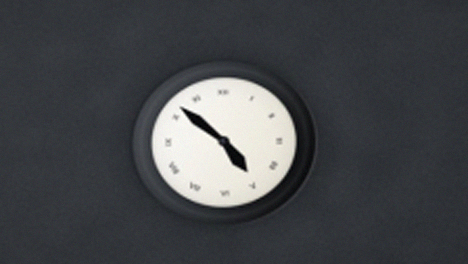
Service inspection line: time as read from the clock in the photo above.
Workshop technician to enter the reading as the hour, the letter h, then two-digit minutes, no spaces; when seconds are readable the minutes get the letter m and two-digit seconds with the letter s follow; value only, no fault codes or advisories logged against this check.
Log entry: 4h52
